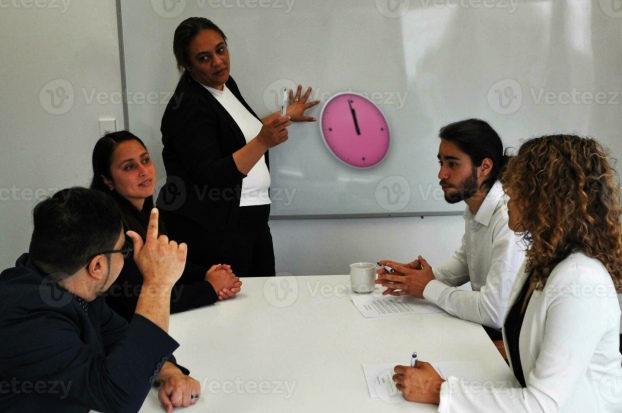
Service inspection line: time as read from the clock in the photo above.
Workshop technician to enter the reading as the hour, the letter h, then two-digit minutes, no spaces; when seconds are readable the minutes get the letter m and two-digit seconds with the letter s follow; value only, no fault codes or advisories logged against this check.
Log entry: 11h59
